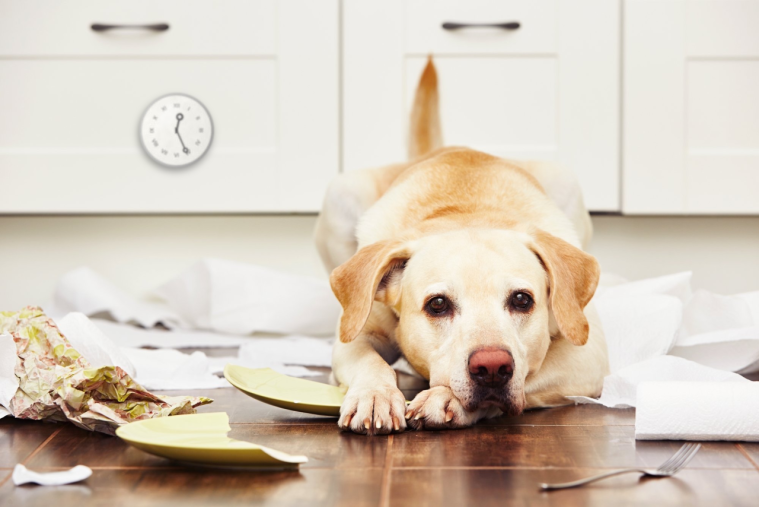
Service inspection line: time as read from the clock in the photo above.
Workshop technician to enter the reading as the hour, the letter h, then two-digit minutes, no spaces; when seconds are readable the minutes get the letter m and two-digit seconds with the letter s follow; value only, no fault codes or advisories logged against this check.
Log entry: 12h26
